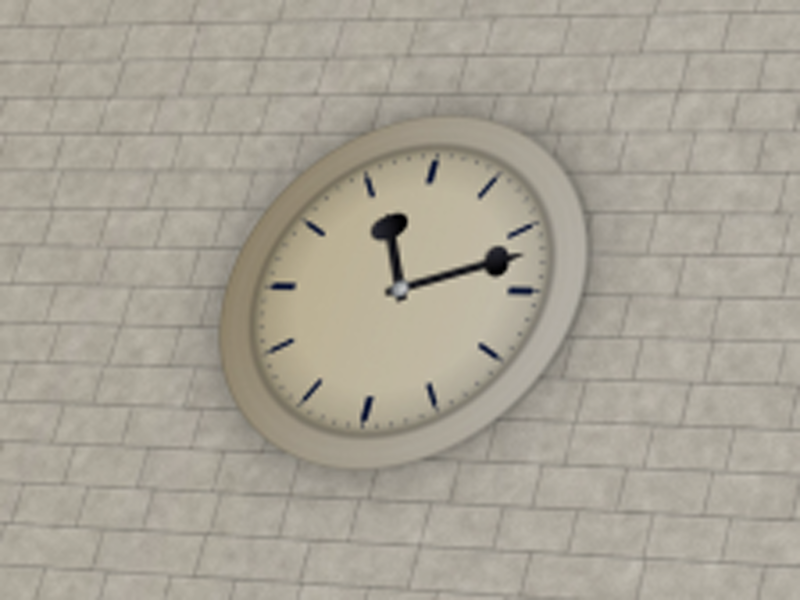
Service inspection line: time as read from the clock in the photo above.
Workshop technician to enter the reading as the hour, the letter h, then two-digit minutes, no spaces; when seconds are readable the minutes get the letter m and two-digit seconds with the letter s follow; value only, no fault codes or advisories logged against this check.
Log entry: 11h12
